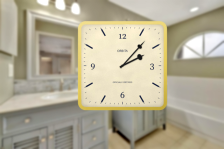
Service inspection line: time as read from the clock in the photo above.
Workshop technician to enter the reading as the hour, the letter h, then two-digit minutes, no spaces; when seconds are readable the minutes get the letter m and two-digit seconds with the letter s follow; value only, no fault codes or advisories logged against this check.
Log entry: 2h07
